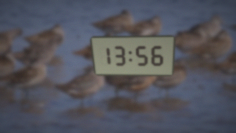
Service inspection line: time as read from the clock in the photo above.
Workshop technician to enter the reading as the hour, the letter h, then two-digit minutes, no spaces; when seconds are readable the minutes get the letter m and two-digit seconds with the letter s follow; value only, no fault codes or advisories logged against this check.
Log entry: 13h56
